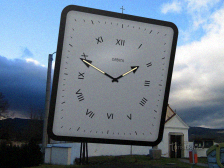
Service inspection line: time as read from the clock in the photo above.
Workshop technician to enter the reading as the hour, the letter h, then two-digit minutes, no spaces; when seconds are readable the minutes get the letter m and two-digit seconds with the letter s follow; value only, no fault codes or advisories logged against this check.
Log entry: 1h49
